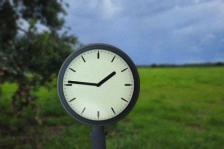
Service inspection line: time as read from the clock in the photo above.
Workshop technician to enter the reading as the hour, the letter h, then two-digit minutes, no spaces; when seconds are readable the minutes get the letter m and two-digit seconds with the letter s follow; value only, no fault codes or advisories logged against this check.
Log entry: 1h46
